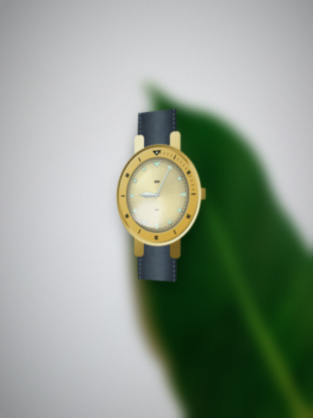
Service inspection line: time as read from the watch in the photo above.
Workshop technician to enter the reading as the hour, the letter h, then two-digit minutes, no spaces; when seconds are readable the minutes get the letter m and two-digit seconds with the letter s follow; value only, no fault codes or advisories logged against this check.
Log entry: 9h05
